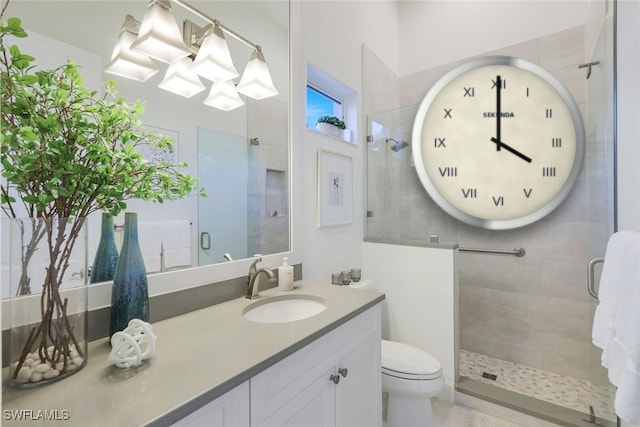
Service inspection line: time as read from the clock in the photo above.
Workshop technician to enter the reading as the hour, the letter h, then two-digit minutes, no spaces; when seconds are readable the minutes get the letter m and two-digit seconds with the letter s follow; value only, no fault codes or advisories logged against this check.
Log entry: 4h00
